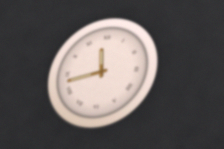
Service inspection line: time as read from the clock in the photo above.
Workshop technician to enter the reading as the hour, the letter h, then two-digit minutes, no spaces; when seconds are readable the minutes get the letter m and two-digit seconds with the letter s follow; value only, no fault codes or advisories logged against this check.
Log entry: 11h43
